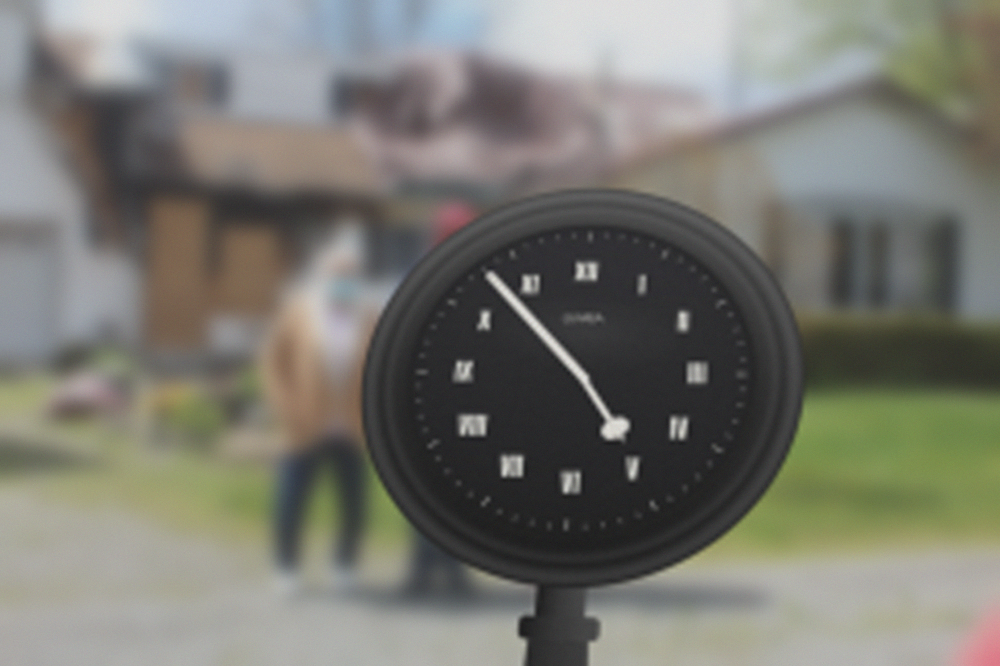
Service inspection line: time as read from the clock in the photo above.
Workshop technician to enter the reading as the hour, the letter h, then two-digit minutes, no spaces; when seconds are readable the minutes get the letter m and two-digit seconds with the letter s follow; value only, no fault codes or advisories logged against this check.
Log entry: 4h53
